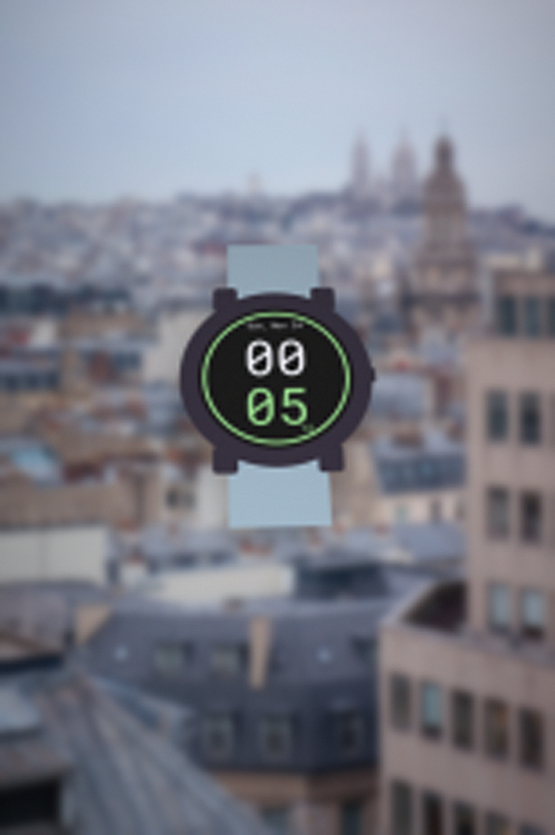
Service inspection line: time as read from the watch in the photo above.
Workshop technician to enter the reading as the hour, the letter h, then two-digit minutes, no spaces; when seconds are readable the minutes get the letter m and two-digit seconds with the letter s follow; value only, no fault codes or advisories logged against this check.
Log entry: 0h05
